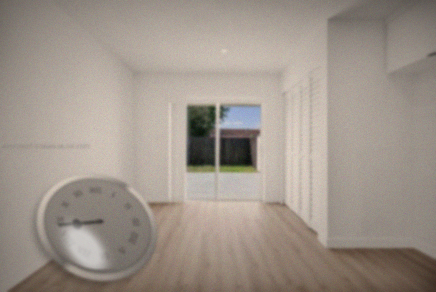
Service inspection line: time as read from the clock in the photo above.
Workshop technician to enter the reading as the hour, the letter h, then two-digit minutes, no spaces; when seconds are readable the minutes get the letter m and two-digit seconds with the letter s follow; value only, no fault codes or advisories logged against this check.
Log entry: 8h44
